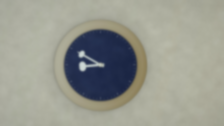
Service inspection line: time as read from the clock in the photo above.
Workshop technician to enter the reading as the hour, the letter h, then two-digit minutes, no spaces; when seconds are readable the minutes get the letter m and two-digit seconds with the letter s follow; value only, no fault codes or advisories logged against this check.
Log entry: 8h50
